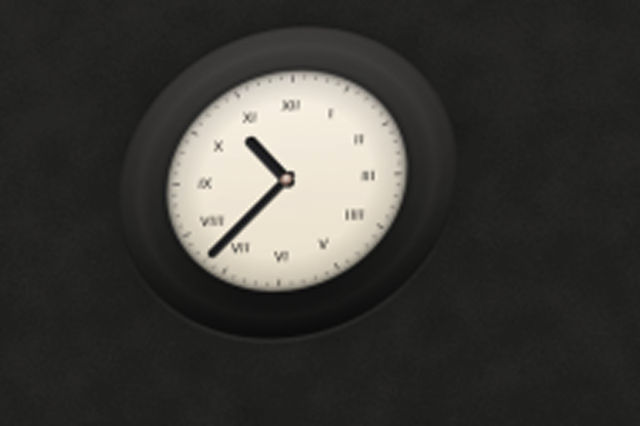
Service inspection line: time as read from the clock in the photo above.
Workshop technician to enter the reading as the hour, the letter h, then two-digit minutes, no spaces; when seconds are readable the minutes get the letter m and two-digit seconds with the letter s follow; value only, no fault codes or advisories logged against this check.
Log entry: 10h37
